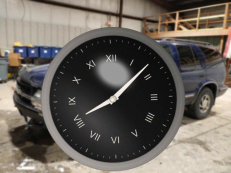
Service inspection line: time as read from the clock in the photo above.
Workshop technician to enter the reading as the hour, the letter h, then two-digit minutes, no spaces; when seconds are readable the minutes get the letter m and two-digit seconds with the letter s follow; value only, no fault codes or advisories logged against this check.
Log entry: 8h08
